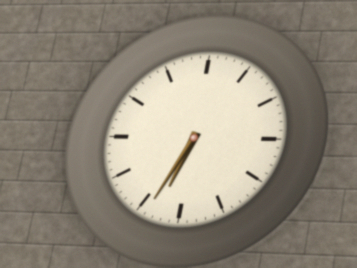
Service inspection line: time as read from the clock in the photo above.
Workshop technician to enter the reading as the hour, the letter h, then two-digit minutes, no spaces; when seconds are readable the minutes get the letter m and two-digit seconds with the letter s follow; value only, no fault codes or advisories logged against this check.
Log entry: 6h34
